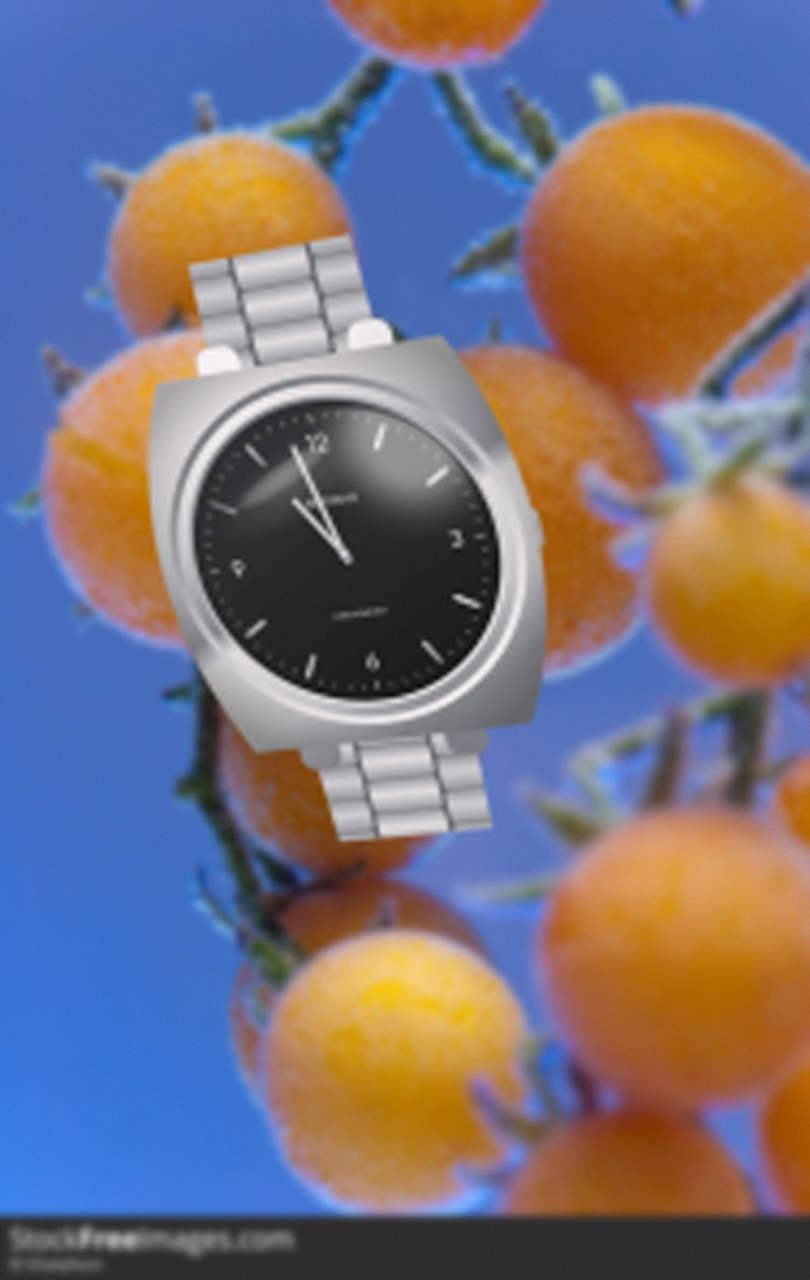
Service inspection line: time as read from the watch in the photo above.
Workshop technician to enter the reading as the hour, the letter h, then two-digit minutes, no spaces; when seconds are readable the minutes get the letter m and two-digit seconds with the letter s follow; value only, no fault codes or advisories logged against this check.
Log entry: 10h58
